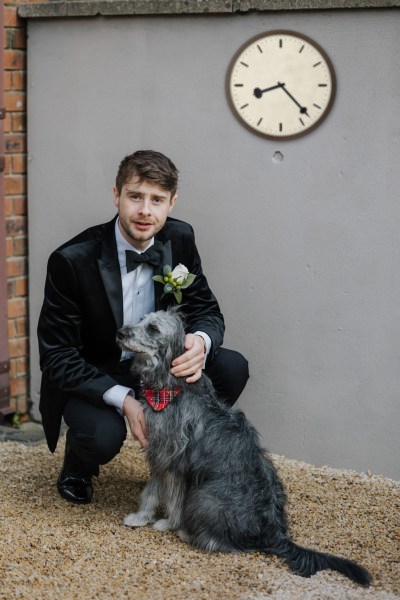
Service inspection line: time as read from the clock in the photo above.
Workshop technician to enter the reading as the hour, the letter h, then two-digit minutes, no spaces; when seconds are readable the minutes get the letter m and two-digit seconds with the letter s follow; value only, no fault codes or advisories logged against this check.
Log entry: 8h23
